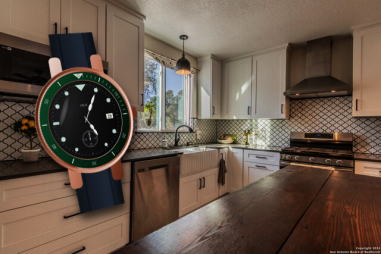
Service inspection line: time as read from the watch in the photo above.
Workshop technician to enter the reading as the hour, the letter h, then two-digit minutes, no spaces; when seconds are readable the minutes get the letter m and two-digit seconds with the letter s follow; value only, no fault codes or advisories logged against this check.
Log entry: 5h05
